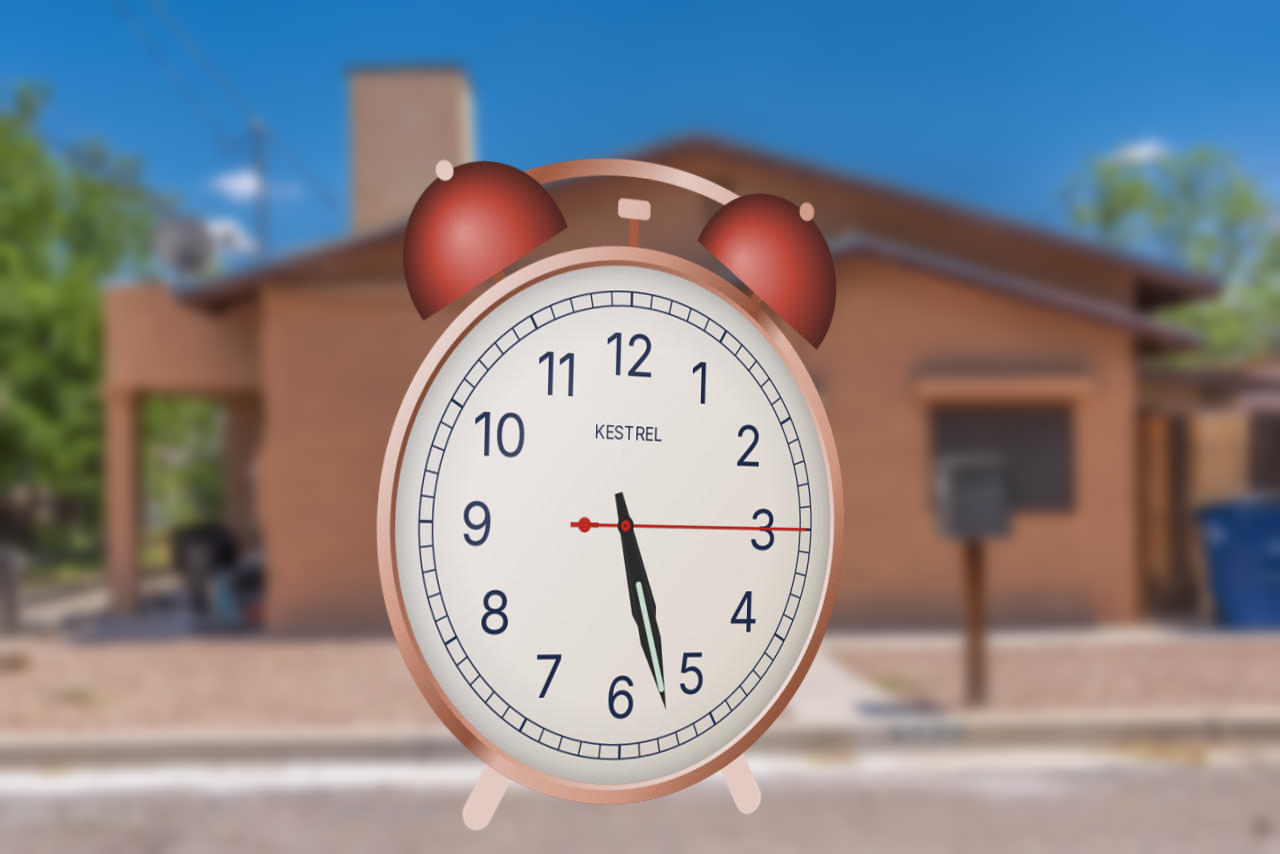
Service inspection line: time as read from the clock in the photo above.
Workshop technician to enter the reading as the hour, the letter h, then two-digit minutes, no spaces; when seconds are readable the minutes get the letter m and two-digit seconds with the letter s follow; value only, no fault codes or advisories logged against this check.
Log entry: 5h27m15s
